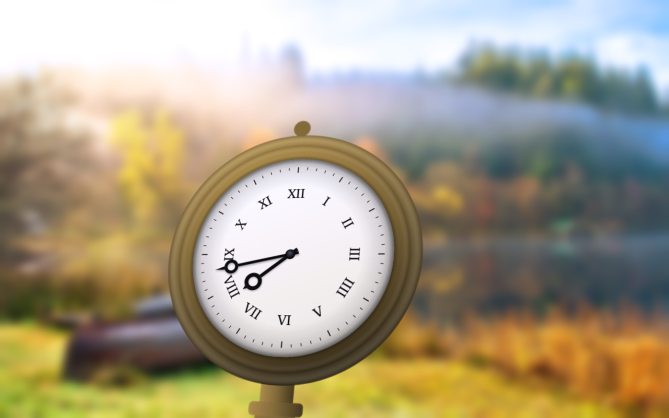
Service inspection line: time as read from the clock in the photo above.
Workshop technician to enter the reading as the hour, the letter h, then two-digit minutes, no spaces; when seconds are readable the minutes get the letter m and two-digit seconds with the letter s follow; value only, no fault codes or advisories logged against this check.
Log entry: 7h43
